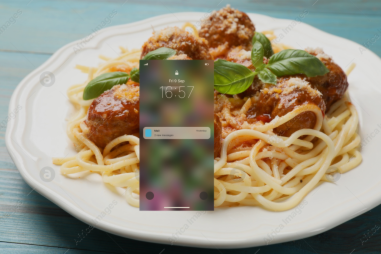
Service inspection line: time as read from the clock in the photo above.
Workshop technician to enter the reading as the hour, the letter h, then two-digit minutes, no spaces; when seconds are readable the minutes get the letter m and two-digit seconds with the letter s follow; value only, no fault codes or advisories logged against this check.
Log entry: 16h57
